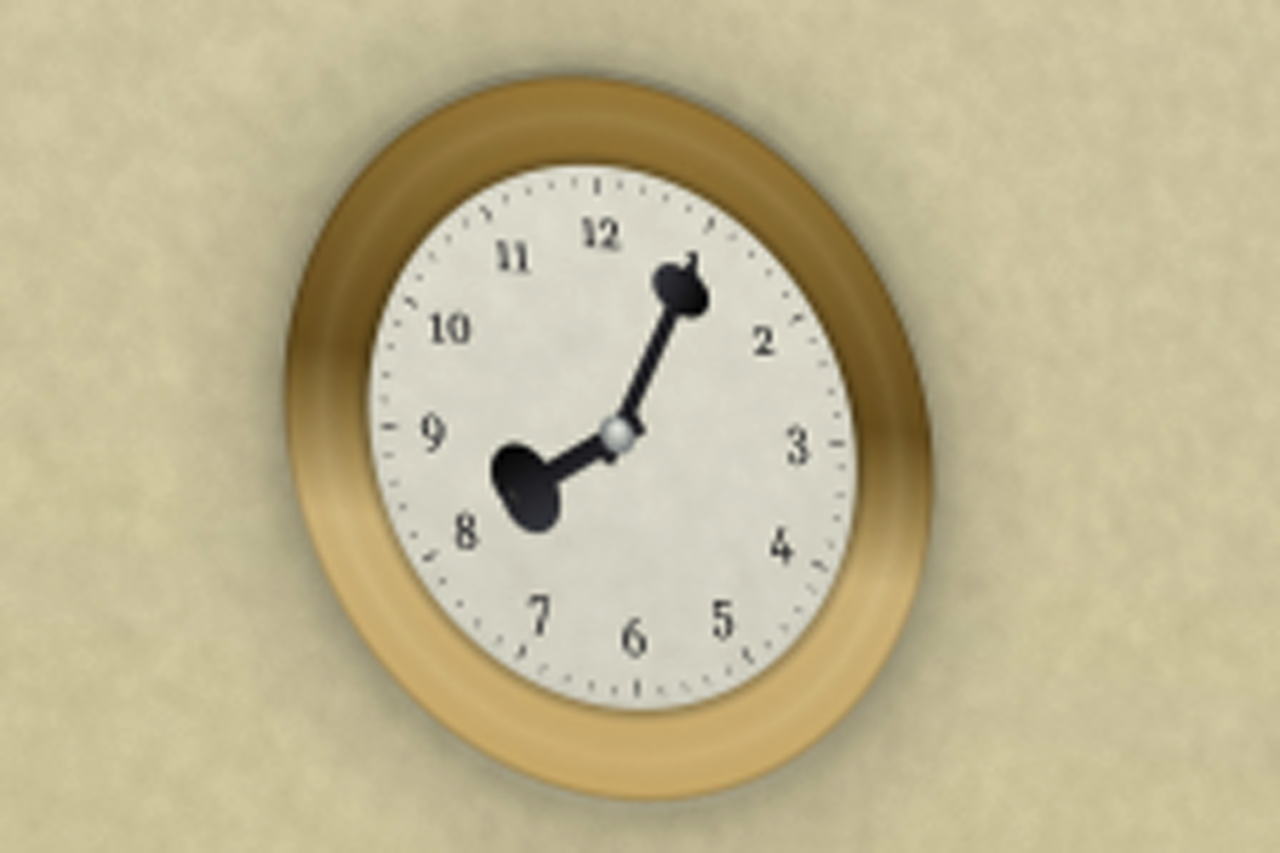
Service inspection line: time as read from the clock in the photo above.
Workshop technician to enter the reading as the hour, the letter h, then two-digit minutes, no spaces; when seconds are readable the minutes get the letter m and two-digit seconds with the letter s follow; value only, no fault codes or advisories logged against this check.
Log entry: 8h05
